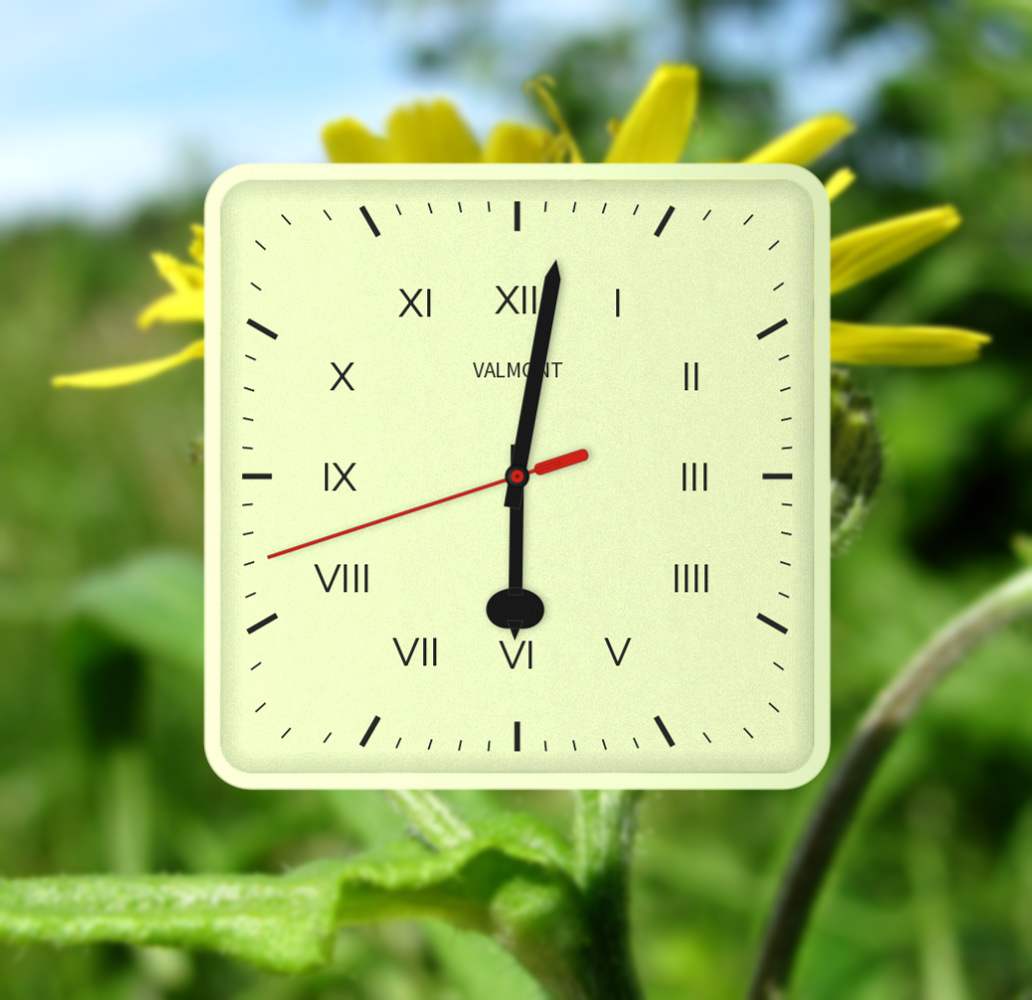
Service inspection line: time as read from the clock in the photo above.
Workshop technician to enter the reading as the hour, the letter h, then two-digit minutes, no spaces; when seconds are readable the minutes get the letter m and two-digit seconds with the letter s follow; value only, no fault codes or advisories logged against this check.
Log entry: 6h01m42s
